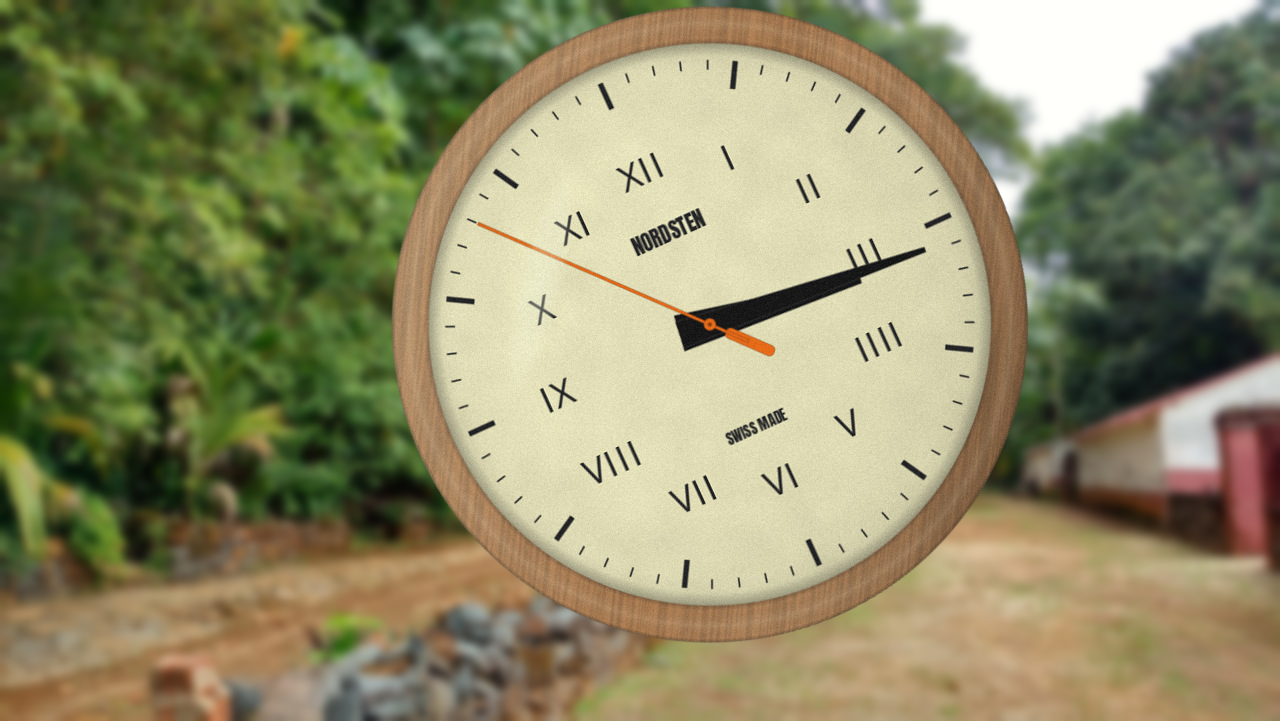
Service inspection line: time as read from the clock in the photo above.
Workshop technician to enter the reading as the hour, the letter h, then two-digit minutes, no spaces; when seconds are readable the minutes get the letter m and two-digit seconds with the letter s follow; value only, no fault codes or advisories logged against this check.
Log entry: 3h15m53s
